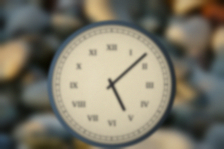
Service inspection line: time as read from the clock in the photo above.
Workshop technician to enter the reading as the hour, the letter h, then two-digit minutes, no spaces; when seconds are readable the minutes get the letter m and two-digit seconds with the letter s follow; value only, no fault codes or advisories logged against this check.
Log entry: 5h08
